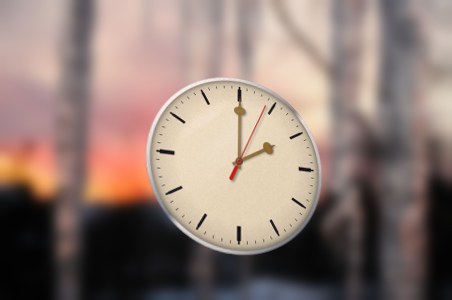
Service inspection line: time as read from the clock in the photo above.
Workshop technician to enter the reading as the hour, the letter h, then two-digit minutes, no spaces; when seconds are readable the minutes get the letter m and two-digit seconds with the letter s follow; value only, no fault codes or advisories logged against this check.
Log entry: 2h00m04s
